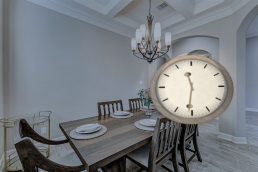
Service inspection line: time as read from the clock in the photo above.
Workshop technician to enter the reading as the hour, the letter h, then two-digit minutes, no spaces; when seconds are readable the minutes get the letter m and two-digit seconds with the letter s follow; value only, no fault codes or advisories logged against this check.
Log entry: 11h31
